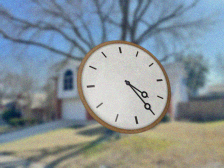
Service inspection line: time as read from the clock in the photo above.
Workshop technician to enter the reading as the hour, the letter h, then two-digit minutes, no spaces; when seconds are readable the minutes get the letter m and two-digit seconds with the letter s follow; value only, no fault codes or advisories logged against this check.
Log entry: 4h25
